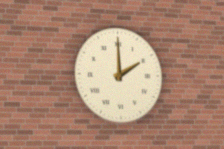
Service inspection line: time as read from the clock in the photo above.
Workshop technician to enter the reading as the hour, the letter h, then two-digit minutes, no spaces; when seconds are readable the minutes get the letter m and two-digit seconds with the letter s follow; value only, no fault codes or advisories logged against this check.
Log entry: 2h00
